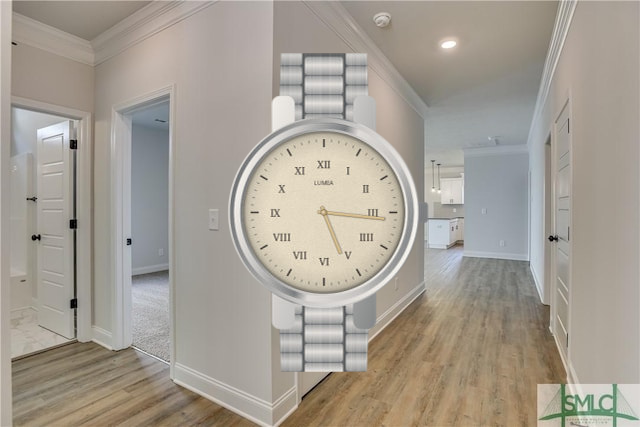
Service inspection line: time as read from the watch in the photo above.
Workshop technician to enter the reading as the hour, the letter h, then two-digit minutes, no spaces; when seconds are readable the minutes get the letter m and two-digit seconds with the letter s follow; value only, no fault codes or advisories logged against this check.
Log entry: 5h16
